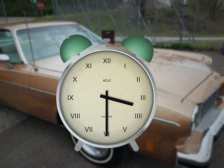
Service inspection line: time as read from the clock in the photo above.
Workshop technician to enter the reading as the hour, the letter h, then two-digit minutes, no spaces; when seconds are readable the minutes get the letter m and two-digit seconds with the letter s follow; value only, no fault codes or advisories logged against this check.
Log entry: 3h30
